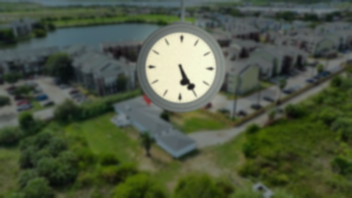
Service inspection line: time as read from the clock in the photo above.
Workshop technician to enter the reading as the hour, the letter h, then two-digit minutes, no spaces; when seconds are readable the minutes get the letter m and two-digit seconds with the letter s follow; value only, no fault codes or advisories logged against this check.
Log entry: 5h25
